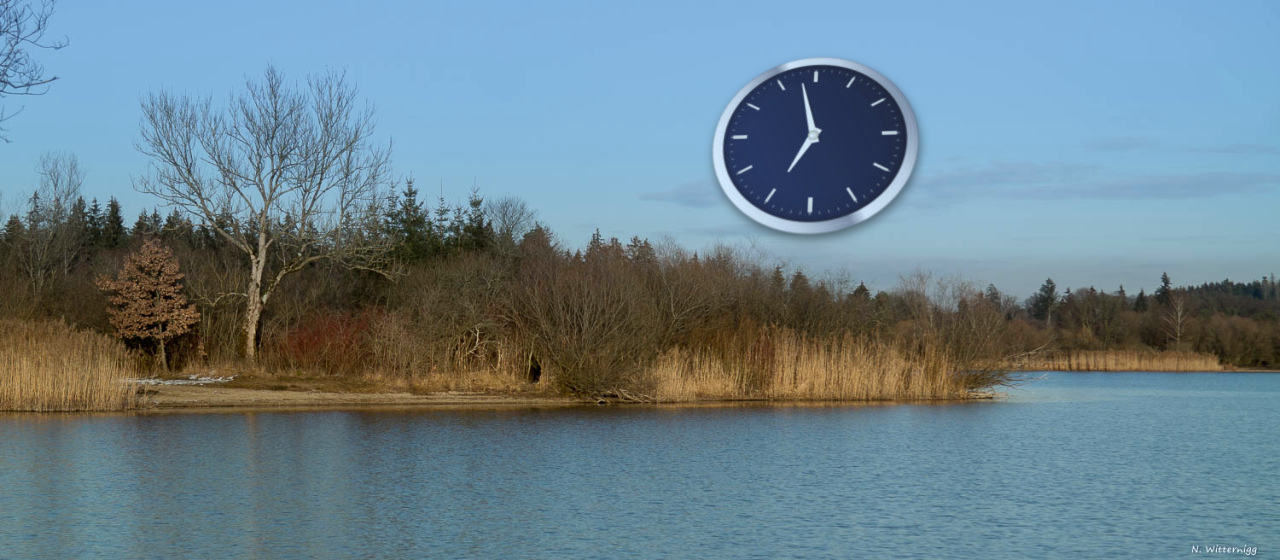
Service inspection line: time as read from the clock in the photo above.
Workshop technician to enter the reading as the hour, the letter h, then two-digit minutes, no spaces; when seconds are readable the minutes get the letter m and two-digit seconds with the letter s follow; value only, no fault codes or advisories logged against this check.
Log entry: 6h58
